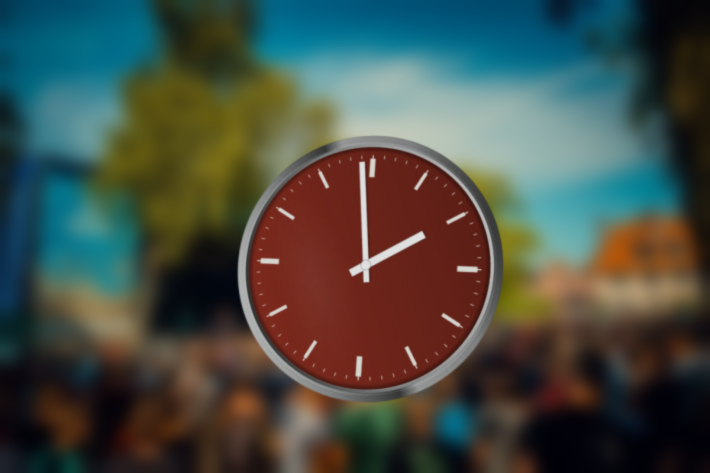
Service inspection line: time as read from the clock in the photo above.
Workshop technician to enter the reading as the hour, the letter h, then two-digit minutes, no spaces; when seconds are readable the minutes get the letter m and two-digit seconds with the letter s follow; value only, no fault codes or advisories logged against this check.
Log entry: 1h59
